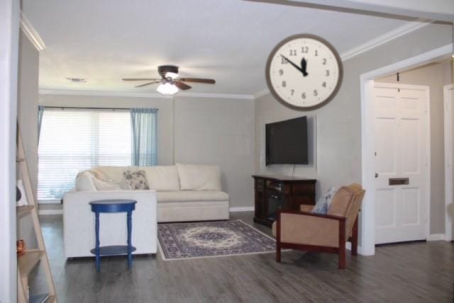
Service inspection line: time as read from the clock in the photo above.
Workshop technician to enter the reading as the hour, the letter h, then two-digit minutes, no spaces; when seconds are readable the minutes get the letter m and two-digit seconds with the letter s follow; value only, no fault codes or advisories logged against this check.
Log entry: 11h51
